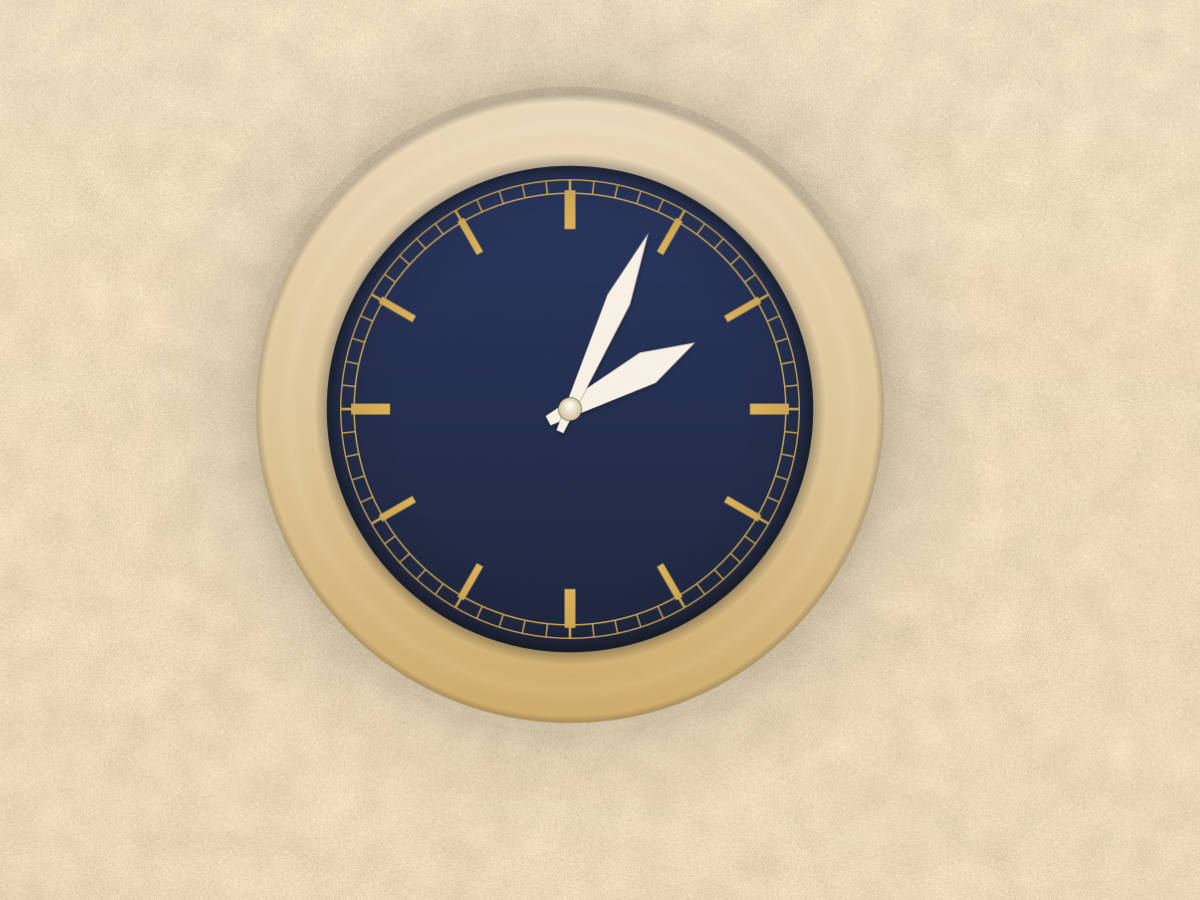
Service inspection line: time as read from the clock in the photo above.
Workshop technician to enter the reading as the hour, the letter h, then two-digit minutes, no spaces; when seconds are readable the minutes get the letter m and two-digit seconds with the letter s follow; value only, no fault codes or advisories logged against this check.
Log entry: 2h04
